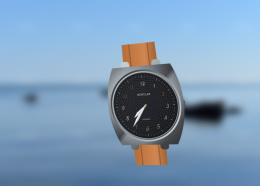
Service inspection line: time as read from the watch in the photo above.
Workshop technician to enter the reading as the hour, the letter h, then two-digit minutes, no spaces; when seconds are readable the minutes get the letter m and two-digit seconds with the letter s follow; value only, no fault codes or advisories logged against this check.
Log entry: 7h36
